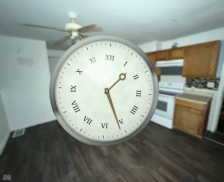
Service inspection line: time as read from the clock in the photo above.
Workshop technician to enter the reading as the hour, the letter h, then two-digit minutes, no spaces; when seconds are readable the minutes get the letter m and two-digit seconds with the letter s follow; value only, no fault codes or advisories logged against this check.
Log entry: 1h26
